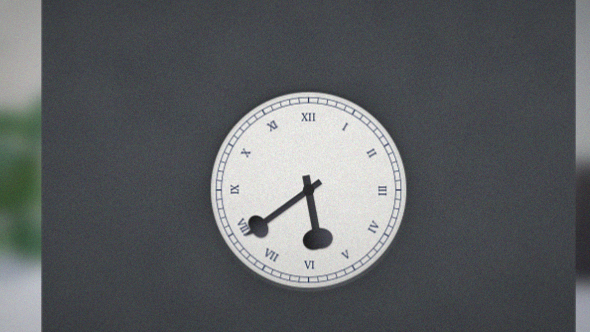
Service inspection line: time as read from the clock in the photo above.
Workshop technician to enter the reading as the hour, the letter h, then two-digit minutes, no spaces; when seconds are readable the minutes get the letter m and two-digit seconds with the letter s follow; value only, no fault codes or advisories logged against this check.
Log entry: 5h39
